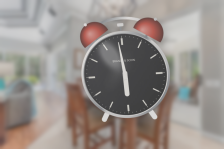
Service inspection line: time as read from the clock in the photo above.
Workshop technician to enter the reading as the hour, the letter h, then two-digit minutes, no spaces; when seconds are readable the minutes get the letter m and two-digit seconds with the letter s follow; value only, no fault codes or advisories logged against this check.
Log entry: 5h59
